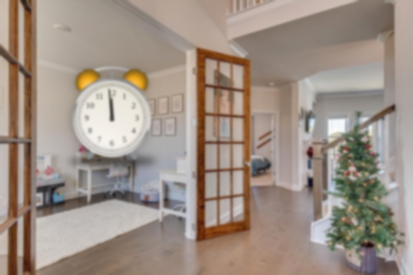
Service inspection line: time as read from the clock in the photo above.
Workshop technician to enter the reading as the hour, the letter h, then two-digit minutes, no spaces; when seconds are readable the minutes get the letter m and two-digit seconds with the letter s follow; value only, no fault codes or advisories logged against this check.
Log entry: 11h59
